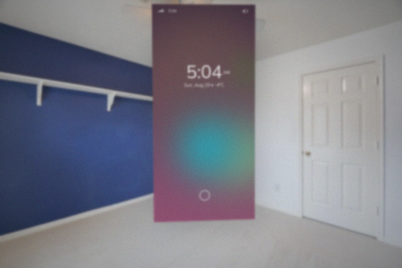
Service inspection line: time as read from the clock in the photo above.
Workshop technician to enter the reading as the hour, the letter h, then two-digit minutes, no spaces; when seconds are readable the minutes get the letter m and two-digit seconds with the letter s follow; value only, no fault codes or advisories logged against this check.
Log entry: 5h04
